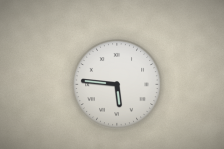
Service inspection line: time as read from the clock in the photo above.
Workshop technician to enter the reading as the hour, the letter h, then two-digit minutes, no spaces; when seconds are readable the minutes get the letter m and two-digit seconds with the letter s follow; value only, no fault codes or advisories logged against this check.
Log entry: 5h46
